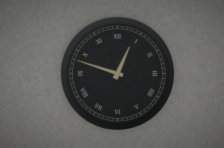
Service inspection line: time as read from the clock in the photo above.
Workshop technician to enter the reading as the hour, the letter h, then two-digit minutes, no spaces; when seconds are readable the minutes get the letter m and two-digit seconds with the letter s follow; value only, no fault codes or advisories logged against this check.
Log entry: 12h48
